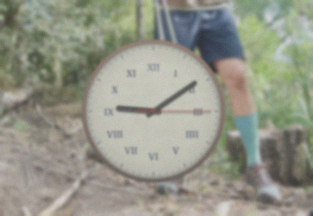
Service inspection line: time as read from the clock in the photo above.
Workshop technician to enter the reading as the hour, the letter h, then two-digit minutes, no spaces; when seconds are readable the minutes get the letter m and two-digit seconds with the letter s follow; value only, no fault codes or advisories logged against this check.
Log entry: 9h09m15s
